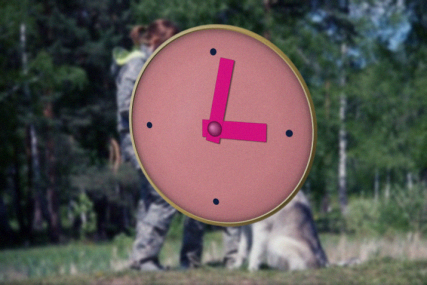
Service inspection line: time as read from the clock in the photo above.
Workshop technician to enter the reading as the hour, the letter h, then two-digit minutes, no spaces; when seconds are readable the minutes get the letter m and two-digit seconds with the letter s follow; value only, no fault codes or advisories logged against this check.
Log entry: 3h02
